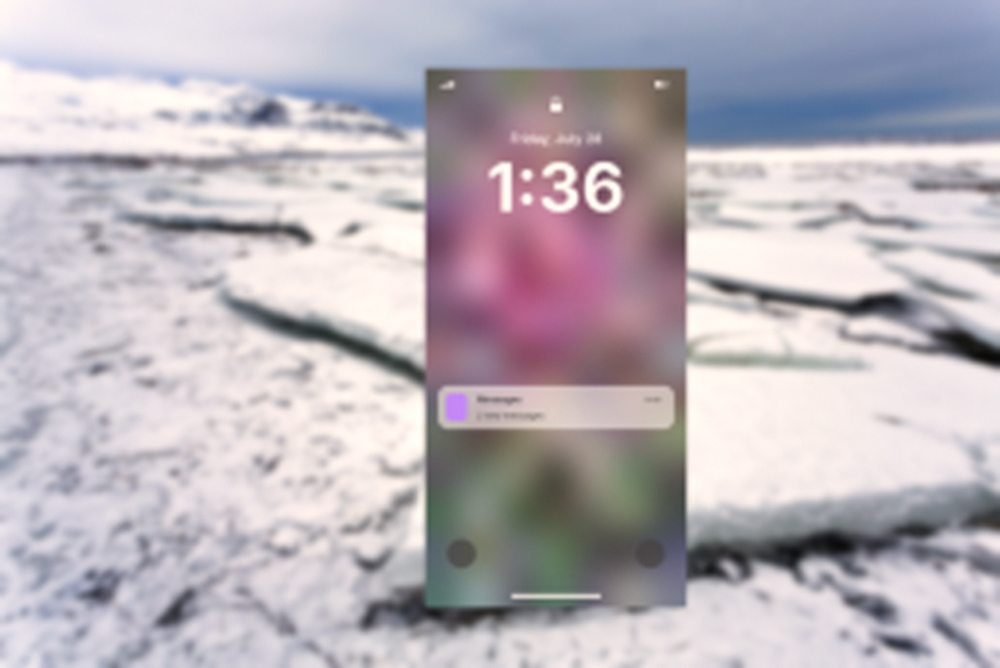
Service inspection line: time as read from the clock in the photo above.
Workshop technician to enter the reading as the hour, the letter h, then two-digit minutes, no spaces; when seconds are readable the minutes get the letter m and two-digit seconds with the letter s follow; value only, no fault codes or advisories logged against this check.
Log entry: 1h36
